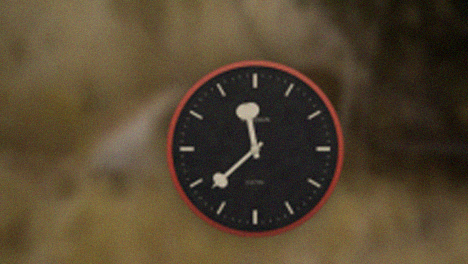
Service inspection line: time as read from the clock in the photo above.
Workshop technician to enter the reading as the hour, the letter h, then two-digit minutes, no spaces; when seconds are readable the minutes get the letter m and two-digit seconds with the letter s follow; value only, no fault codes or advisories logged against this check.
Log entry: 11h38
